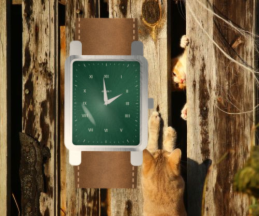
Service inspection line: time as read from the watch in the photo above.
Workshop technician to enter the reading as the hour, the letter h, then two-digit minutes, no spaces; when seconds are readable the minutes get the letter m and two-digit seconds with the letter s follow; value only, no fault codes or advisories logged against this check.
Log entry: 1h59
